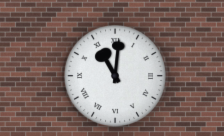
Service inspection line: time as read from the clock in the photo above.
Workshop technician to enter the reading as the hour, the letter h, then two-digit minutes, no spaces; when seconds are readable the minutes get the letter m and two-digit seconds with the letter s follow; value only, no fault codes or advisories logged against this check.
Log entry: 11h01
